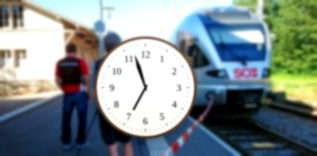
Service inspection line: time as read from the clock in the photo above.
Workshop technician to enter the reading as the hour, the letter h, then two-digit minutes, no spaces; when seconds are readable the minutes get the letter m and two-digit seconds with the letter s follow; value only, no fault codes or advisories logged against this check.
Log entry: 6h57
